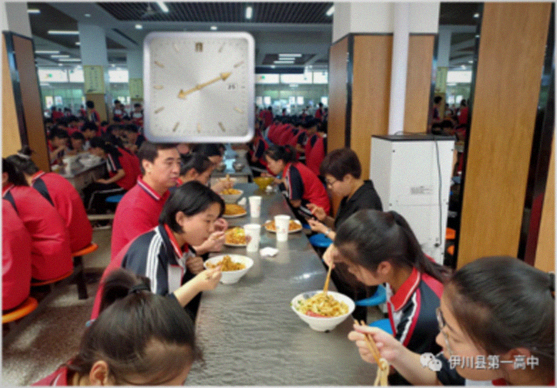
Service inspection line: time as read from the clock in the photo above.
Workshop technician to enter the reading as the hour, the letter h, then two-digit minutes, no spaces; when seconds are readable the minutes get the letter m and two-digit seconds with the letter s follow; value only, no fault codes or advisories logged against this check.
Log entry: 8h11
